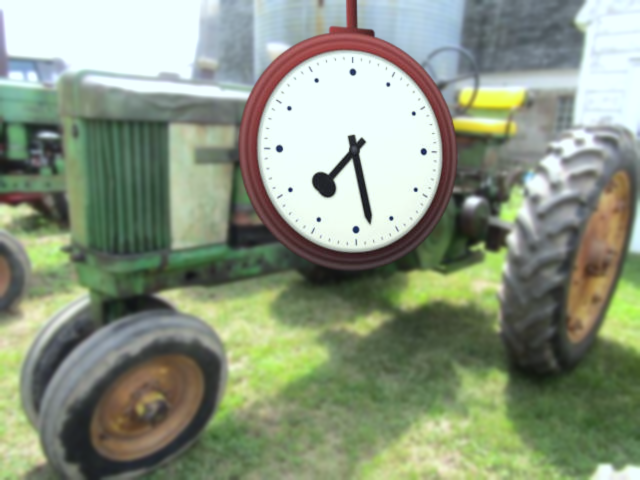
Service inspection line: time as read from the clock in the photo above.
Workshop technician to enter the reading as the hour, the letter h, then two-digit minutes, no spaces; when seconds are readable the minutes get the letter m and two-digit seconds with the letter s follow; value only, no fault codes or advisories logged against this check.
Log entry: 7h28
